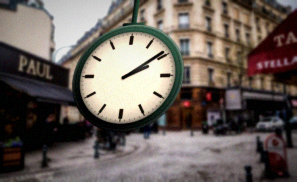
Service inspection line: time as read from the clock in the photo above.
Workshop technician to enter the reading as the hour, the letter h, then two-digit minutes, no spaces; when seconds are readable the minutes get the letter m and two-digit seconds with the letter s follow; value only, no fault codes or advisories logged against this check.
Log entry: 2h09
